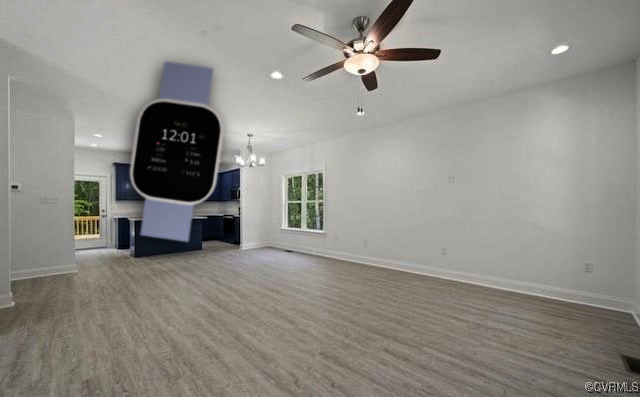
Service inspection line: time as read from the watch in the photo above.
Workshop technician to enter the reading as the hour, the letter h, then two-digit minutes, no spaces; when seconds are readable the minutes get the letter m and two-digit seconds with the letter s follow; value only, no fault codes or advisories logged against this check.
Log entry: 12h01
